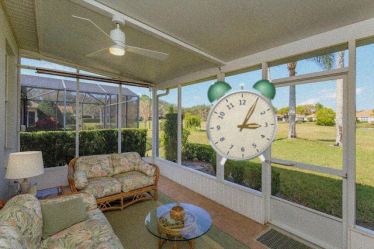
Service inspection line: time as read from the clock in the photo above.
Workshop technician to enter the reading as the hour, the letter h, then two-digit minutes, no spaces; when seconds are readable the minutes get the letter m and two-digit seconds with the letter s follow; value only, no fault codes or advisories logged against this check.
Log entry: 3h05
